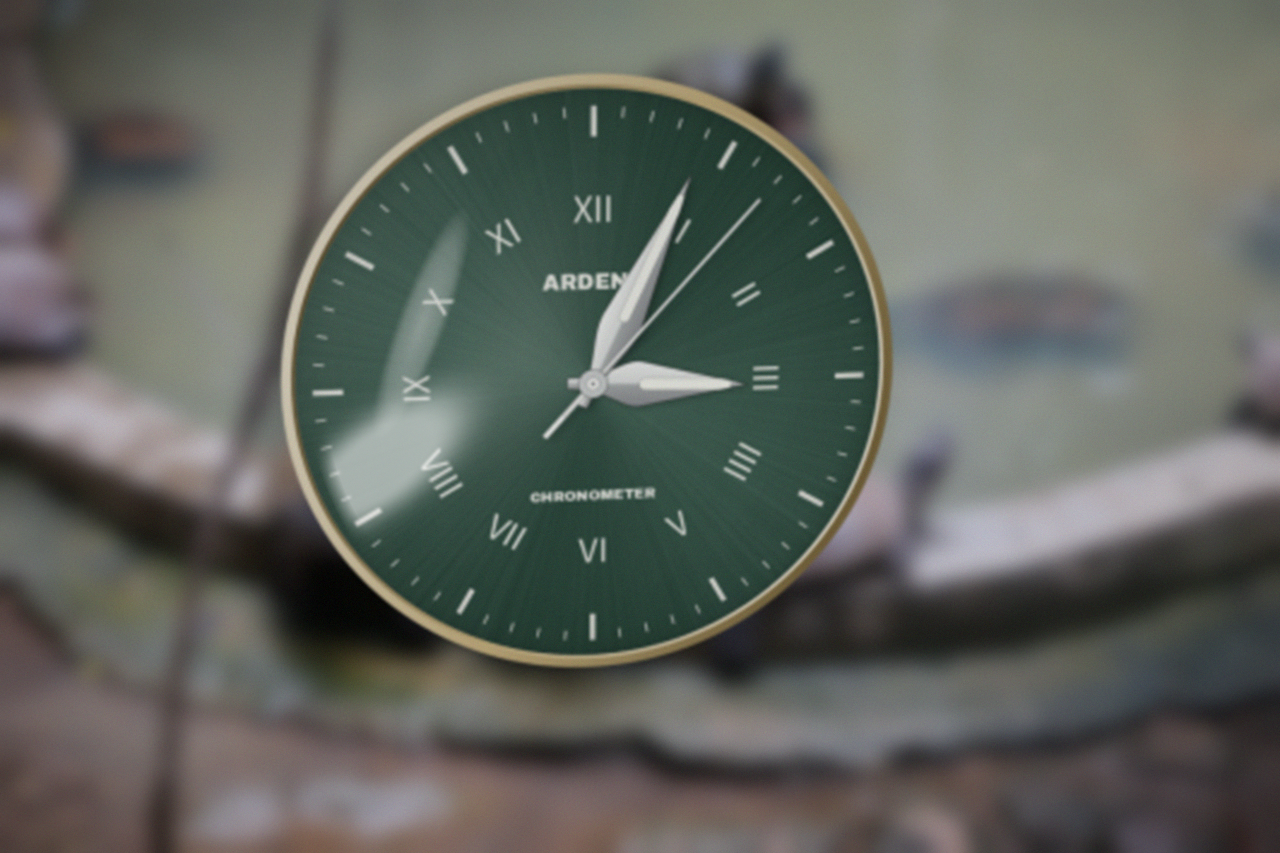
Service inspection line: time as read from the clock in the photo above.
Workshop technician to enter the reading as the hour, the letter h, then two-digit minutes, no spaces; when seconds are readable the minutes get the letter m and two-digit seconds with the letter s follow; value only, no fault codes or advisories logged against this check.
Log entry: 3h04m07s
